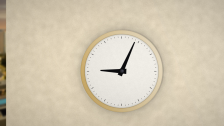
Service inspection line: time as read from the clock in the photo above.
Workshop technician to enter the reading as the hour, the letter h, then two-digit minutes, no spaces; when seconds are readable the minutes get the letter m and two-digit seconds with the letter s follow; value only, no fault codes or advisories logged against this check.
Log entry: 9h04
